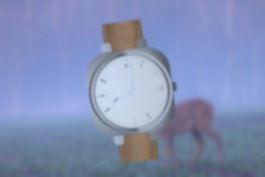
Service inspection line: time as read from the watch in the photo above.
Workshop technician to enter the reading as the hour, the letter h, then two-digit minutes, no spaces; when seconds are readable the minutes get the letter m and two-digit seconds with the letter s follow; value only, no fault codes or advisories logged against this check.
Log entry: 8h01
